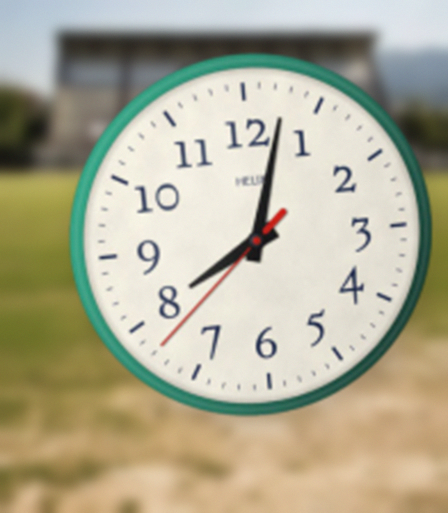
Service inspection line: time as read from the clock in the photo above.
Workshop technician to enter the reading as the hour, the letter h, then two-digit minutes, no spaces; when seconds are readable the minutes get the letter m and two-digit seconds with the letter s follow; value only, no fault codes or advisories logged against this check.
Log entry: 8h02m38s
